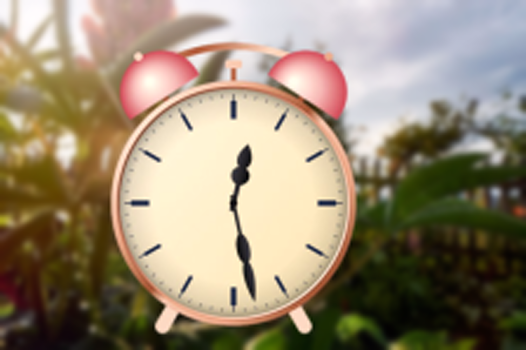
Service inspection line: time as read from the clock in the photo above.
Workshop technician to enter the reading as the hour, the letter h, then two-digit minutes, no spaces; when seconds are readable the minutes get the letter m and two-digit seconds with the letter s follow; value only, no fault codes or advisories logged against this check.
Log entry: 12h28
